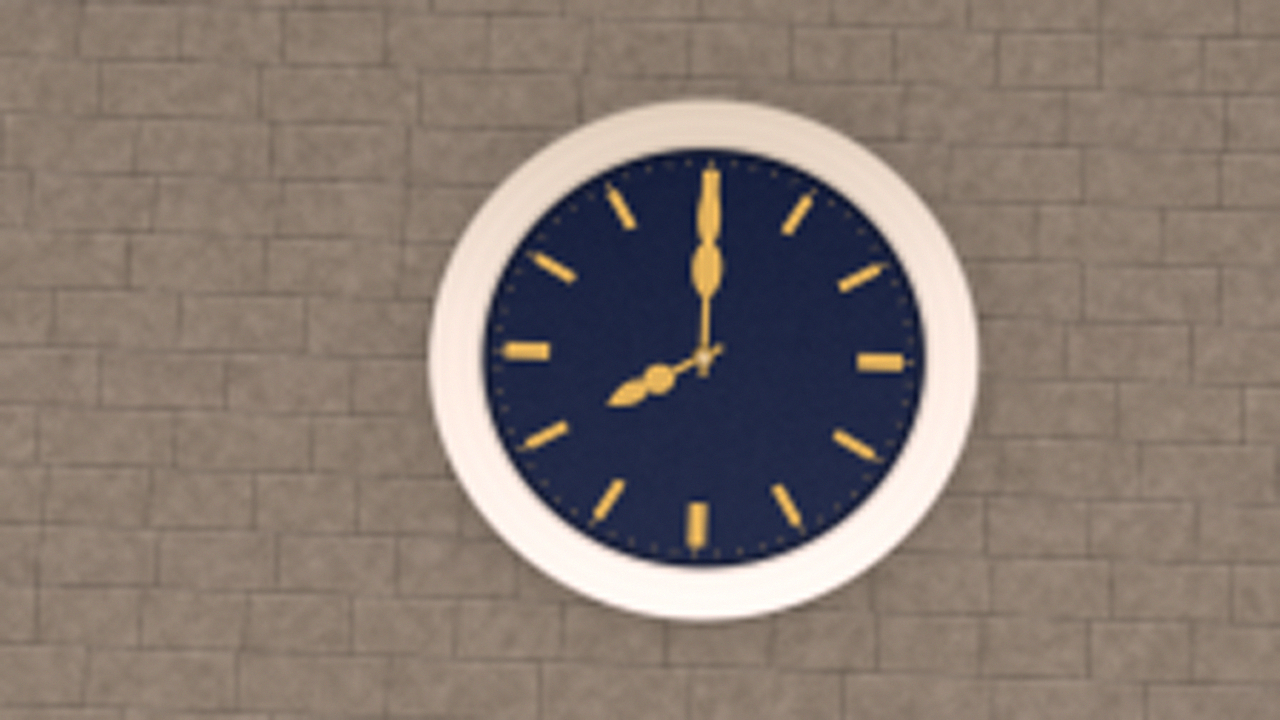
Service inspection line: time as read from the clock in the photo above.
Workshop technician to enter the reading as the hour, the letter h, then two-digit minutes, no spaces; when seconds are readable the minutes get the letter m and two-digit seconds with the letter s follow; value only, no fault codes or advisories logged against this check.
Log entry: 8h00
